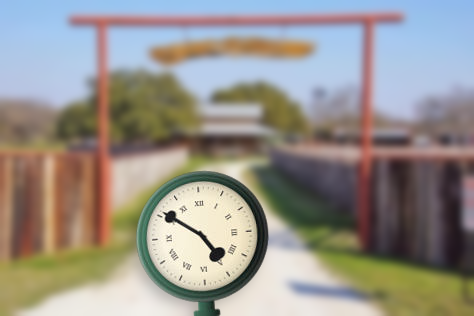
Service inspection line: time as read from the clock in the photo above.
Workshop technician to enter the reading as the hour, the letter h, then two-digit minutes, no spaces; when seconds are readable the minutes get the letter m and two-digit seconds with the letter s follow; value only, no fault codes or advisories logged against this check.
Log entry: 4h51
